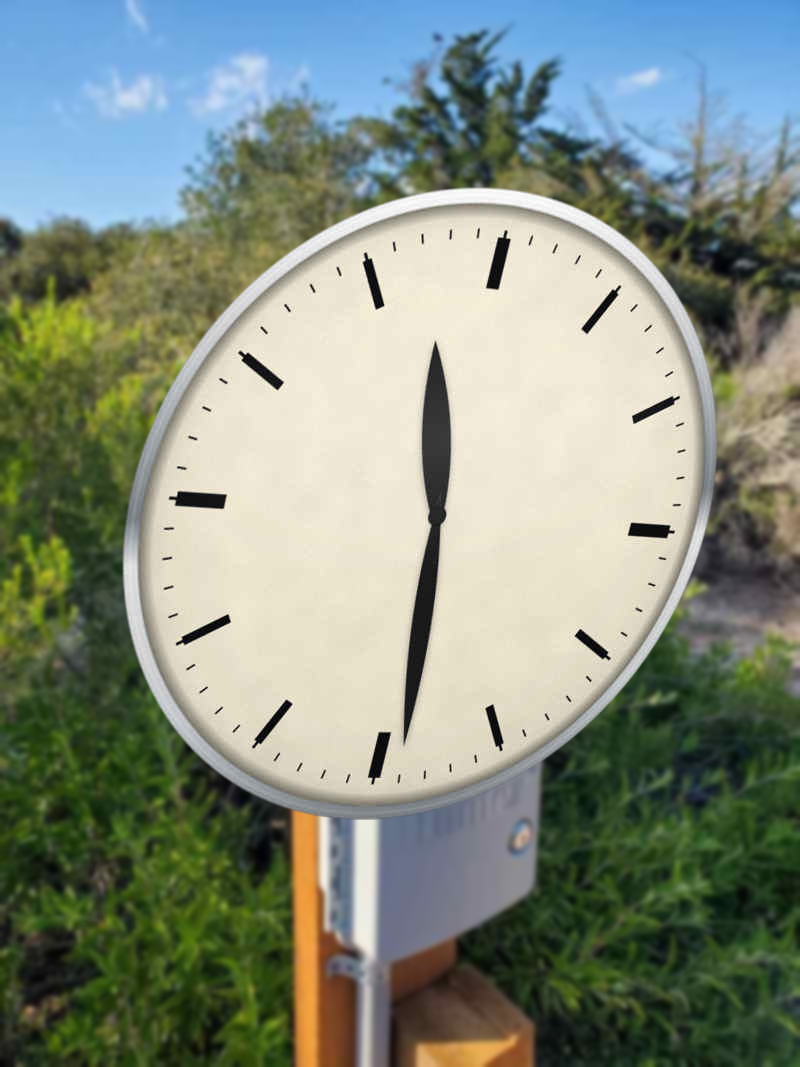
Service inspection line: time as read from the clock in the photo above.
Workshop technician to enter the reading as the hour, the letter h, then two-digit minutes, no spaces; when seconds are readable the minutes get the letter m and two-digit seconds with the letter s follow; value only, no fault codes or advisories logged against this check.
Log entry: 11h29
